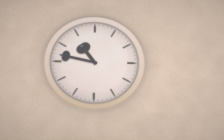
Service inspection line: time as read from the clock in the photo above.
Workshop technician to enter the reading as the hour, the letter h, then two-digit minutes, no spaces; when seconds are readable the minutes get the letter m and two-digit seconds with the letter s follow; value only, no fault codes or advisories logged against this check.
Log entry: 10h47
